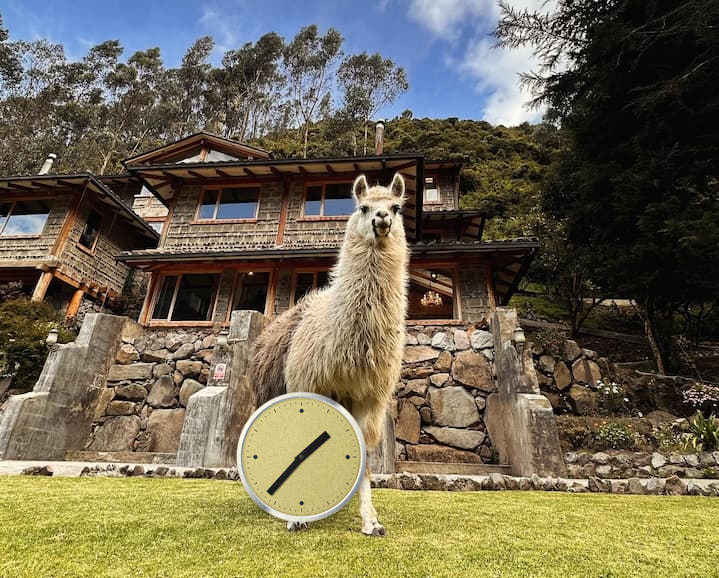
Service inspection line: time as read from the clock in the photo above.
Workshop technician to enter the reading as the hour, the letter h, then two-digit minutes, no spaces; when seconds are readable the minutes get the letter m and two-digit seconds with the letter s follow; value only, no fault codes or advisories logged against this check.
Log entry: 1h37
